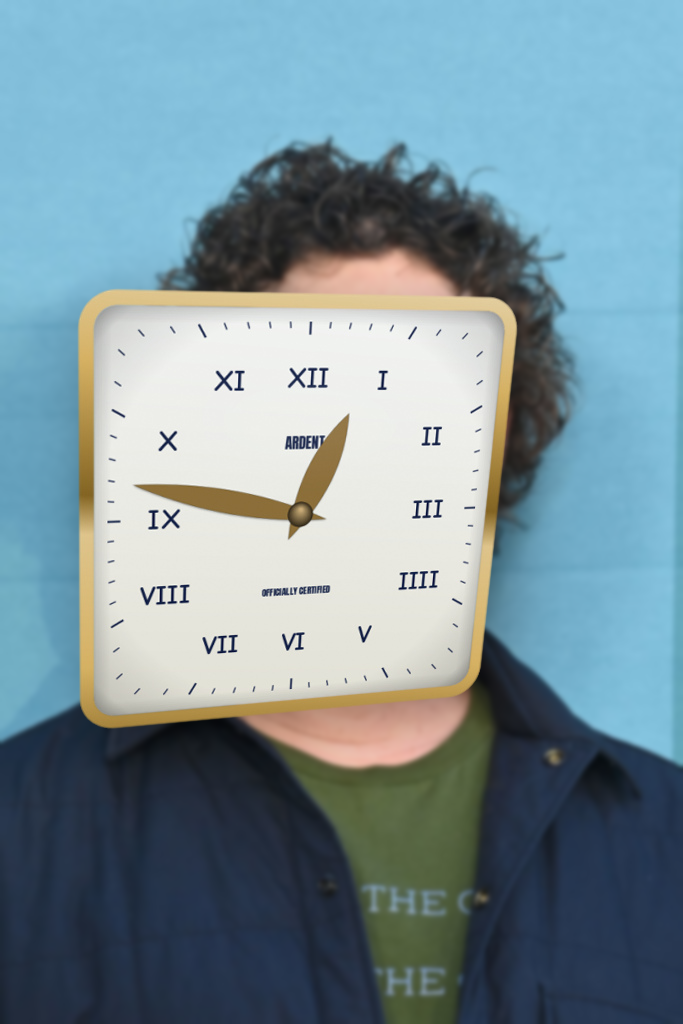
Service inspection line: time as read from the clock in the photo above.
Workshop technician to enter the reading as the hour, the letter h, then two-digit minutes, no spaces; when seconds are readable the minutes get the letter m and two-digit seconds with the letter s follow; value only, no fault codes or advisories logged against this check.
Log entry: 12h47
